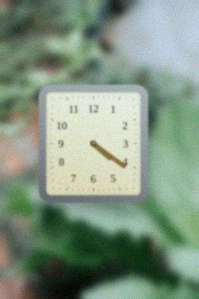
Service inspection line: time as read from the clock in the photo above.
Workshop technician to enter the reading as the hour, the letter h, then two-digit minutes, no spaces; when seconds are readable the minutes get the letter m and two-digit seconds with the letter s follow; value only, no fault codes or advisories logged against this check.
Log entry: 4h21
